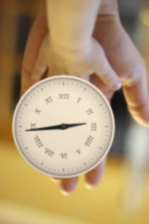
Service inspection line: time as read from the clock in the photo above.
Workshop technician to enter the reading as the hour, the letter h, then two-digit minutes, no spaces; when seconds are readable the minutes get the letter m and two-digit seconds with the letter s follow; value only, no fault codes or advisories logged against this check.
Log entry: 2h44
